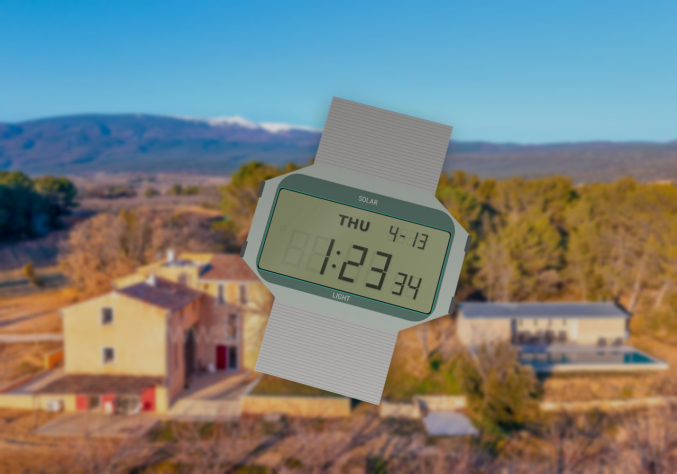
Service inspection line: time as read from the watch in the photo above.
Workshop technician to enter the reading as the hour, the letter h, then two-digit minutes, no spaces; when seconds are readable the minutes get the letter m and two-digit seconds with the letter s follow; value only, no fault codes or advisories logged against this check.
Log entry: 1h23m34s
